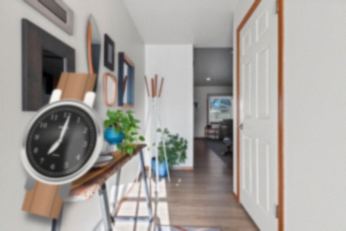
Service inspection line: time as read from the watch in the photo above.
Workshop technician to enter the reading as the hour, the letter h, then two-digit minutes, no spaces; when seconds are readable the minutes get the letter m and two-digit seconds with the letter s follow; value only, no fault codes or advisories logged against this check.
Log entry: 7h01
